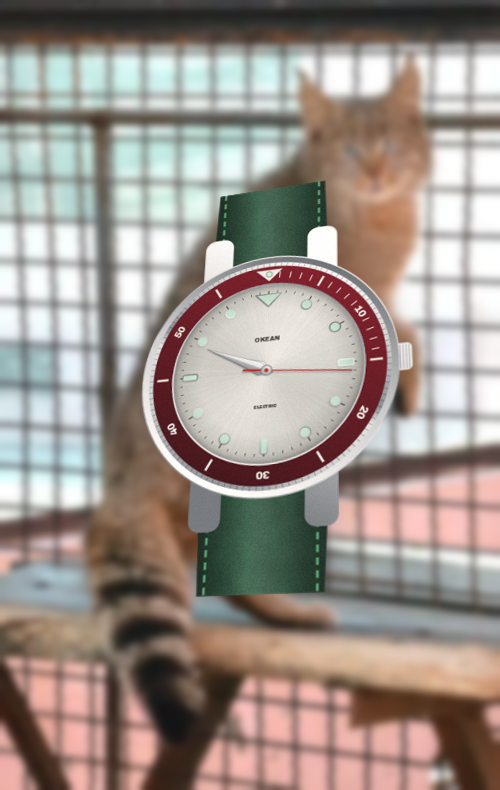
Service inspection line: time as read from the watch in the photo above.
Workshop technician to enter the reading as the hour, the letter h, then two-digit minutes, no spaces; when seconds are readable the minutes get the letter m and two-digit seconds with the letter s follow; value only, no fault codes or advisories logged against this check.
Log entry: 9h49m16s
